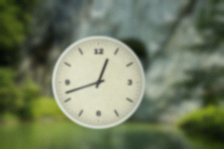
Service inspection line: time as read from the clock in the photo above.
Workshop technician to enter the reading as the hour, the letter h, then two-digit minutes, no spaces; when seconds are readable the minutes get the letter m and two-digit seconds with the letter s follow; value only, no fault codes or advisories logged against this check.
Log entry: 12h42
